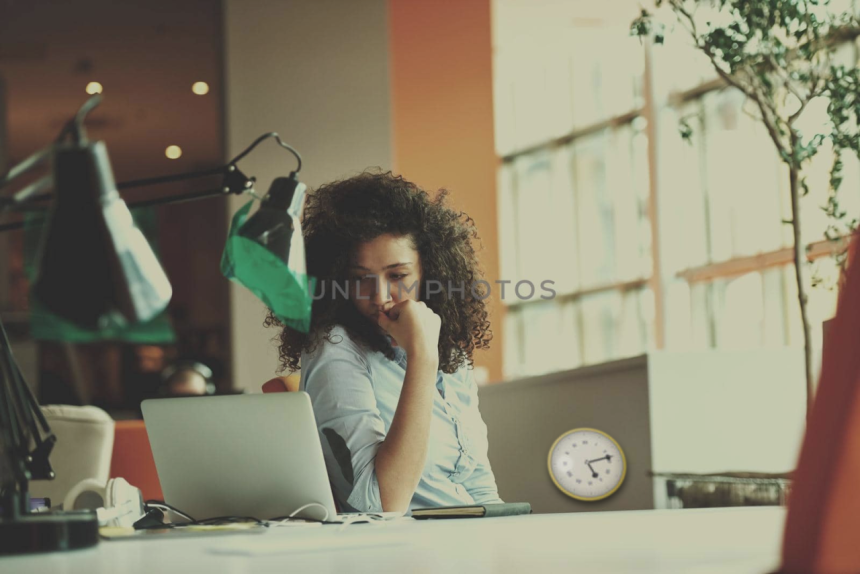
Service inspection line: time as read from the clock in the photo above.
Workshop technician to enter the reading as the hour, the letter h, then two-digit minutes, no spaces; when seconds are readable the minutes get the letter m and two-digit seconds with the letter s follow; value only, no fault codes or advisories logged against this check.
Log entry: 5h13
